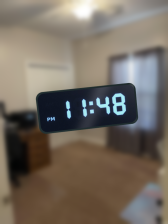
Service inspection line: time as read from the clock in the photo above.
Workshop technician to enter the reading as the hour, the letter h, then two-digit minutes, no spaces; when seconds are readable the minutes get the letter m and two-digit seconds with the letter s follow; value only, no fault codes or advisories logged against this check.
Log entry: 11h48
